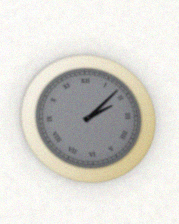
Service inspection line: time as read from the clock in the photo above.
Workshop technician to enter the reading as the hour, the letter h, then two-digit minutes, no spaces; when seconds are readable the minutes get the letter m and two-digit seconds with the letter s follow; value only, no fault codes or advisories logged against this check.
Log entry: 2h08
